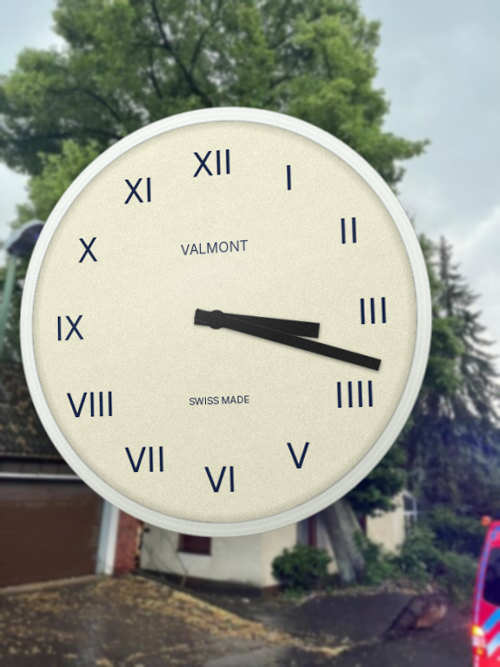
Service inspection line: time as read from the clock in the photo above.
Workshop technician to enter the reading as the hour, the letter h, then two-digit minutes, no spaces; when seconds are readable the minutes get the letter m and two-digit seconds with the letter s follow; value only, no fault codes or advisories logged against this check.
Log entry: 3h18
